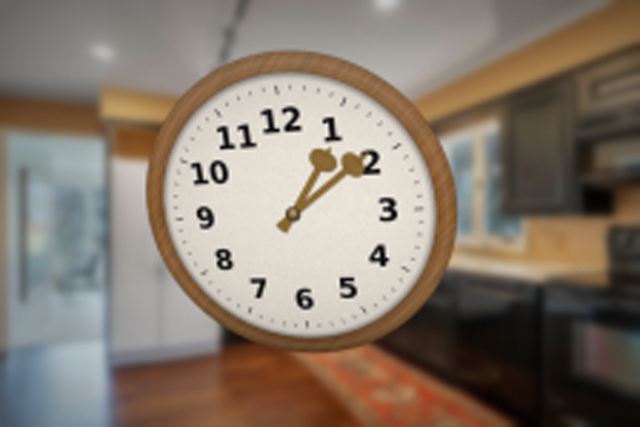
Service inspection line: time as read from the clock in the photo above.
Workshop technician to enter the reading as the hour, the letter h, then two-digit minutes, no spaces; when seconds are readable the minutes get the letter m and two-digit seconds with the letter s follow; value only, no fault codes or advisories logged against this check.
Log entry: 1h09
